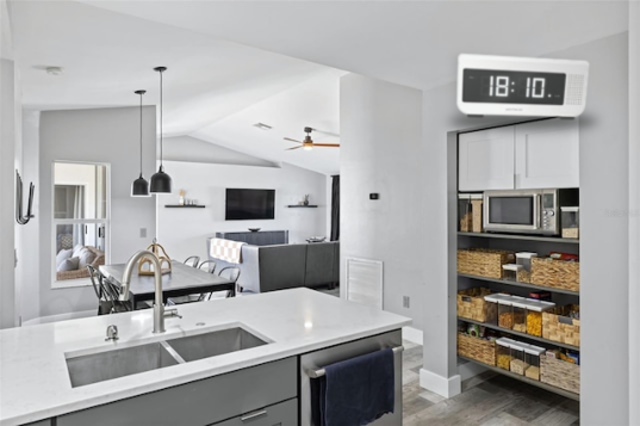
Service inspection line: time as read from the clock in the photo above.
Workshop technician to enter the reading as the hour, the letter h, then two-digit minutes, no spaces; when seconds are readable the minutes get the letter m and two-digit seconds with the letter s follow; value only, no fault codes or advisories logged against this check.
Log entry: 18h10
